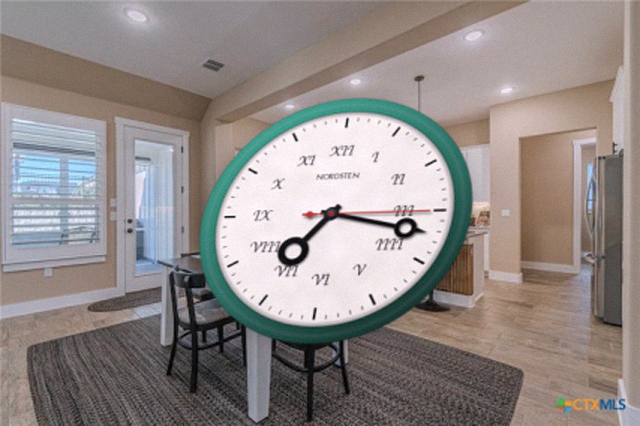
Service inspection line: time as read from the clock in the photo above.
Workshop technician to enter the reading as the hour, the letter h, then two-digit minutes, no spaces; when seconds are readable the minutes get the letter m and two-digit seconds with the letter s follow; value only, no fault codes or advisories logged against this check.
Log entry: 7h17m15s
